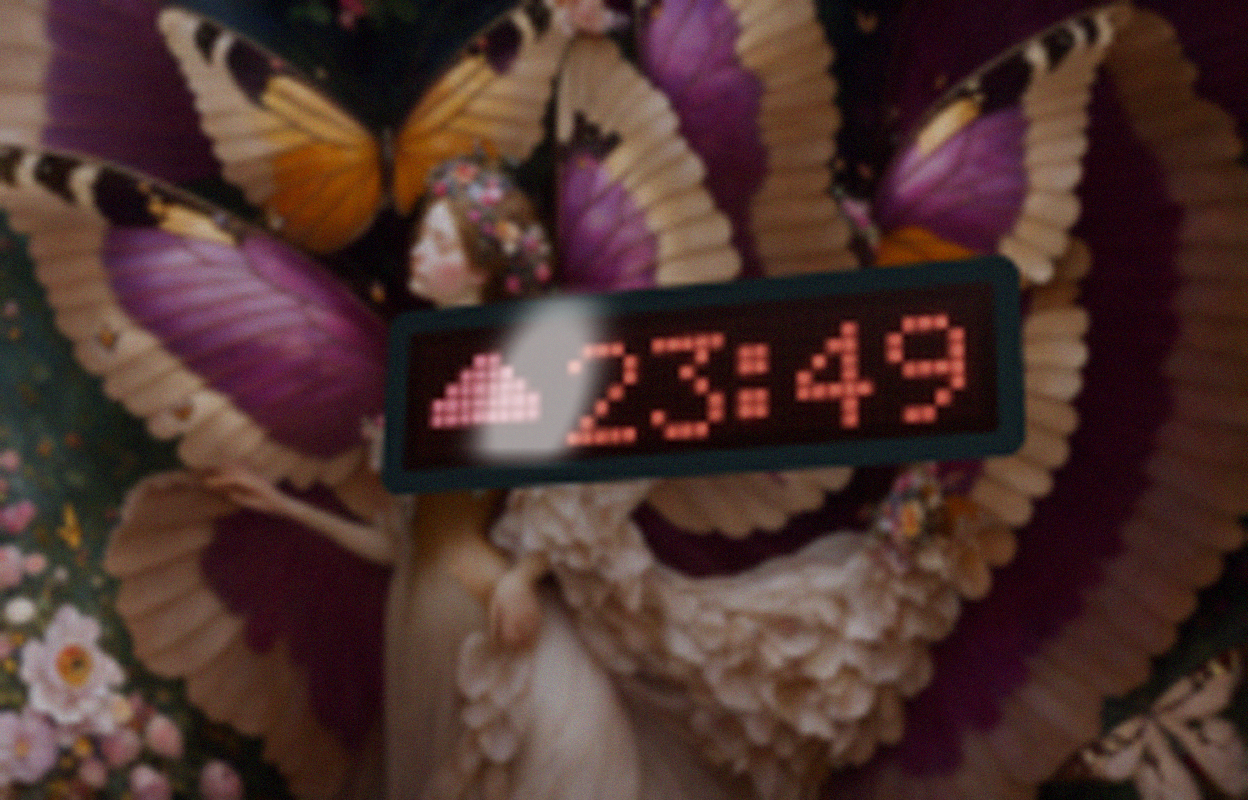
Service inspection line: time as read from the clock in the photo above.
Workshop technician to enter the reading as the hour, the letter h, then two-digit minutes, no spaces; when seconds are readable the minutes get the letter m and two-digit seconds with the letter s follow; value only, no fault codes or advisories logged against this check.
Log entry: 23h49
